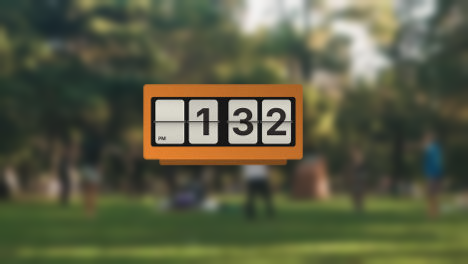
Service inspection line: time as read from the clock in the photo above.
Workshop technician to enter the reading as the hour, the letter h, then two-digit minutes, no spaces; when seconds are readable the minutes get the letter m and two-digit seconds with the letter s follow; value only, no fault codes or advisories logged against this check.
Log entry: 1h32
